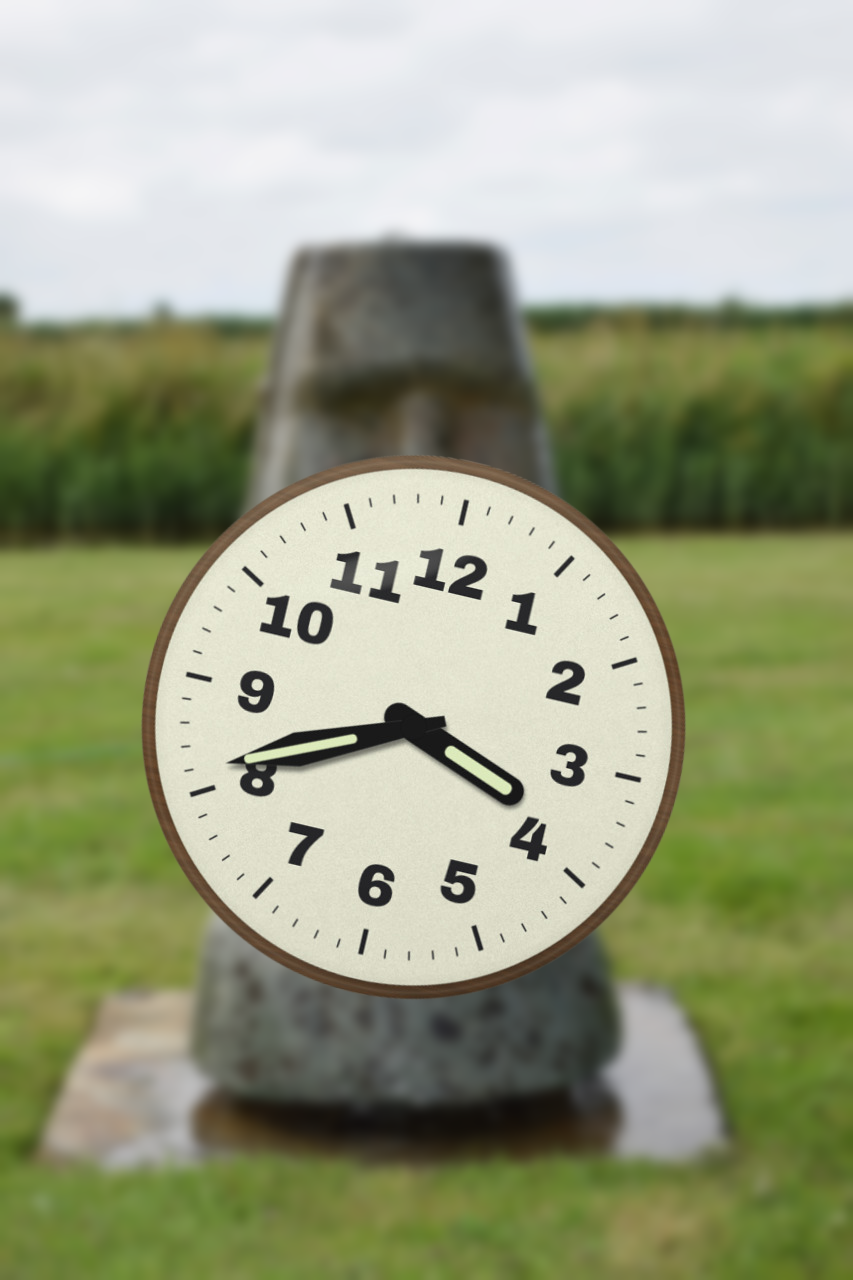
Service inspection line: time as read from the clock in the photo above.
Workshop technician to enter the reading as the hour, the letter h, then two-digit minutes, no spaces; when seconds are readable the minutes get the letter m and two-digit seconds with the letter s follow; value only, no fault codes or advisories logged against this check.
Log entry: 3h41
